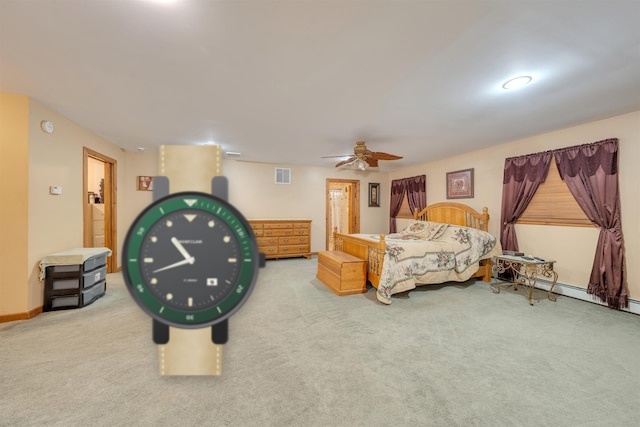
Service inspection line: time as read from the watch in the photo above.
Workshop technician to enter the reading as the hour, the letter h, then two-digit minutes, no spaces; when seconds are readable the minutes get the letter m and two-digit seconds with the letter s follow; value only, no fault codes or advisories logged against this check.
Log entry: 10h42
